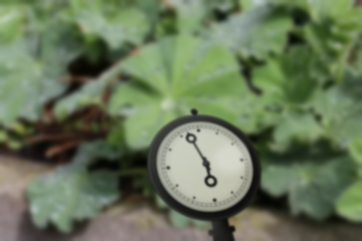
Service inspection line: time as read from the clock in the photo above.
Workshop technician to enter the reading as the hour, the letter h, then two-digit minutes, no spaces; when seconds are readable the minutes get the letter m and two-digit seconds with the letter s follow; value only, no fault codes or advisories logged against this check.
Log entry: 5h57
